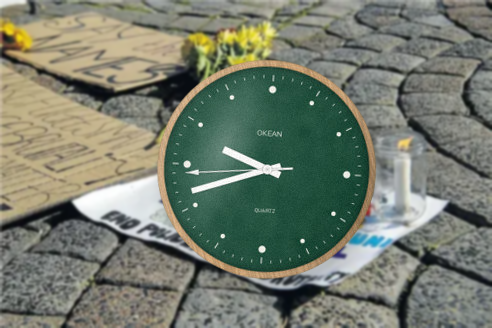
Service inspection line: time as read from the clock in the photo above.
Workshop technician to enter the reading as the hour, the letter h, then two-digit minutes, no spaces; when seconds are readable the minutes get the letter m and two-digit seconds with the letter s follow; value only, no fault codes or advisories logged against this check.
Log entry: 9h41m44s
